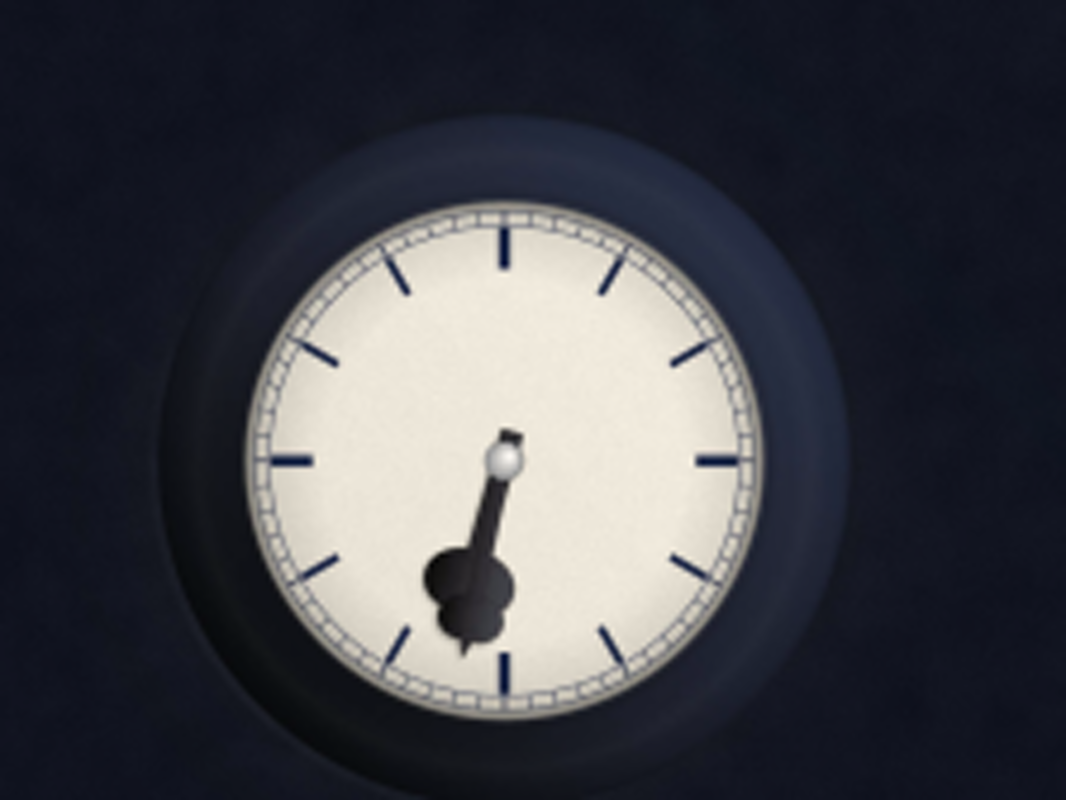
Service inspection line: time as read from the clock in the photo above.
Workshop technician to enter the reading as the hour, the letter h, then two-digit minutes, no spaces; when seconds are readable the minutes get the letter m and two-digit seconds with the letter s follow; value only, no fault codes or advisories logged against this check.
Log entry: 6h32
